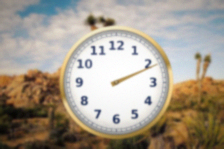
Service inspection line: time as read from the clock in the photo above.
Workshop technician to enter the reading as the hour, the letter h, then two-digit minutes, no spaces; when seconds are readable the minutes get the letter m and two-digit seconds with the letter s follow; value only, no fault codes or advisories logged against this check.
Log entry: 2h11
